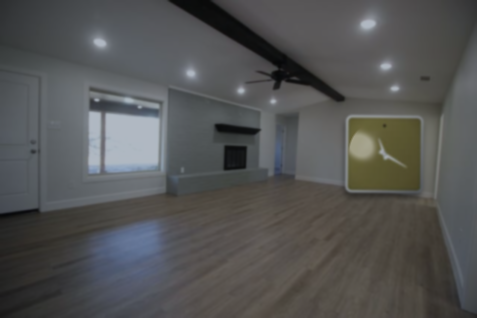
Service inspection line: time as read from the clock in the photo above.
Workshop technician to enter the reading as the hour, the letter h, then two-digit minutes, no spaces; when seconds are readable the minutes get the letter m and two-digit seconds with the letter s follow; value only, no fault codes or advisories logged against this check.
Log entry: 11h20
